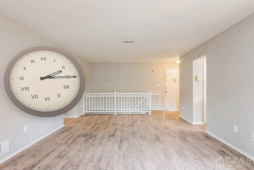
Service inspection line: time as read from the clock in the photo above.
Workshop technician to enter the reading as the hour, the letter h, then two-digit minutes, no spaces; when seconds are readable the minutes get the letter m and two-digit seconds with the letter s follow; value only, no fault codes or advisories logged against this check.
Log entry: 2h15
